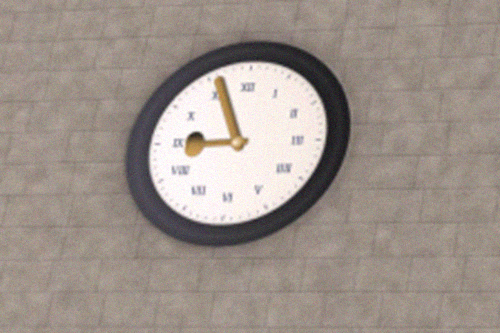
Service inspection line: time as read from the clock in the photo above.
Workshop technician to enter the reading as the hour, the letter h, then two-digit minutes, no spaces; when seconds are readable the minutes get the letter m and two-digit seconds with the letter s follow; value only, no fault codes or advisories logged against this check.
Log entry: 8h56
